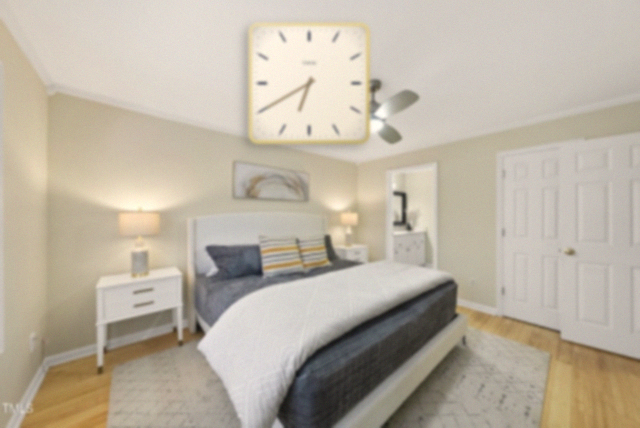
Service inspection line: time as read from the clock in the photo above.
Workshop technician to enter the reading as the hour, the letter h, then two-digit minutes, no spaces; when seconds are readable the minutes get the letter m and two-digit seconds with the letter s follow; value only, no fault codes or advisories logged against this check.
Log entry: 6h40
